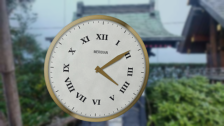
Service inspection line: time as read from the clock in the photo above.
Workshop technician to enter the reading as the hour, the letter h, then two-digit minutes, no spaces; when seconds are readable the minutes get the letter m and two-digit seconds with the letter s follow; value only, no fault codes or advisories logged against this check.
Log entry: 4h09
